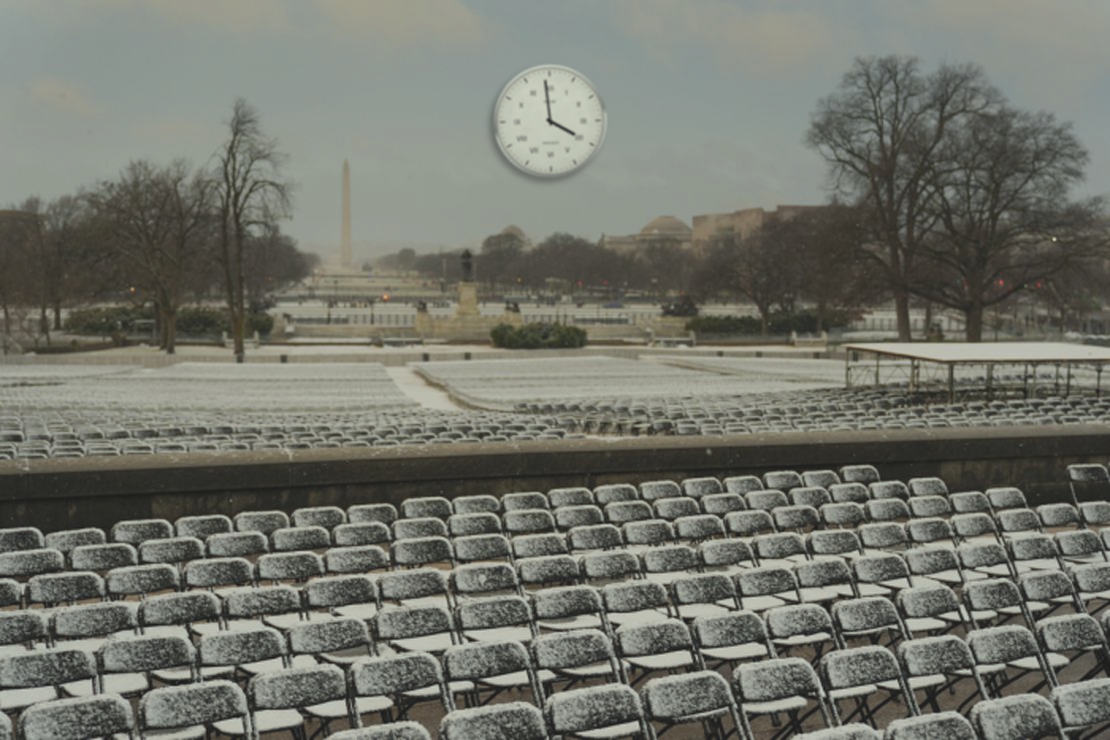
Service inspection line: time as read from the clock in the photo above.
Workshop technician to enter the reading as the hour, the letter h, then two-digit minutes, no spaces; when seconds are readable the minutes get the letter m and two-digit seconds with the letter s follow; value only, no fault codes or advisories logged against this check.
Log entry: 3h59
